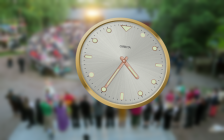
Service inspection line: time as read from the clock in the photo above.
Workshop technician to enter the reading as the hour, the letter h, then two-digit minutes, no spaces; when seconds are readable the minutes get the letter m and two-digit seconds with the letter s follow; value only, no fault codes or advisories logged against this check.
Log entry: 4h35
